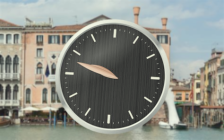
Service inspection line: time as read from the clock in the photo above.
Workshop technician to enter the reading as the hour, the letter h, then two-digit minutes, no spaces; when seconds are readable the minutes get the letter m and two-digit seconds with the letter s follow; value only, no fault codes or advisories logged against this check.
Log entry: 9h48
